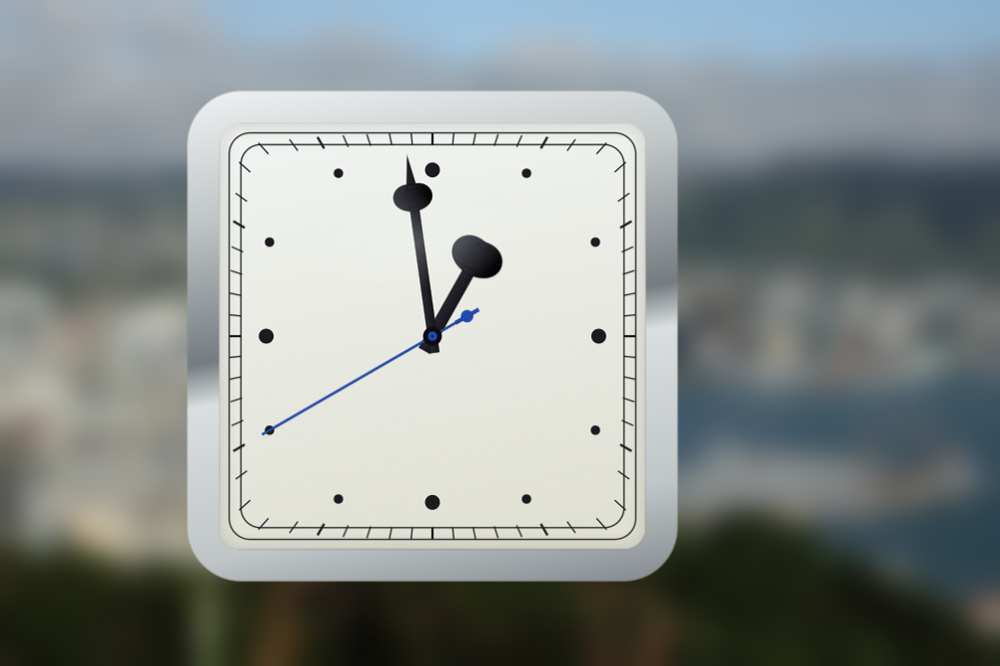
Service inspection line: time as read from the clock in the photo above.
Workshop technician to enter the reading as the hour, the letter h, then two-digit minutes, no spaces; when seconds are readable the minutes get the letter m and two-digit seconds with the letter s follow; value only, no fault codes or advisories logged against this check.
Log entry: 12h58m40s
